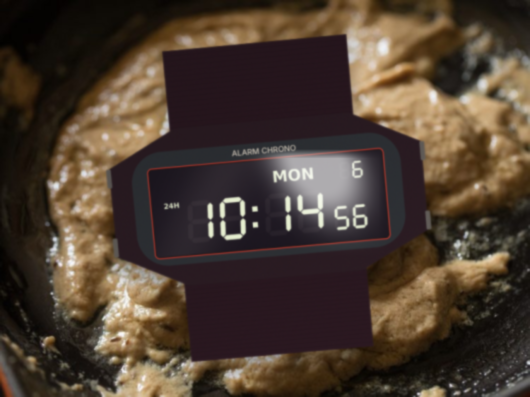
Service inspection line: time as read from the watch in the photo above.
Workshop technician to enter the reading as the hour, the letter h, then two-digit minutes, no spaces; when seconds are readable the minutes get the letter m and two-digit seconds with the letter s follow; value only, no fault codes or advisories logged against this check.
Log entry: 10h14m56s
